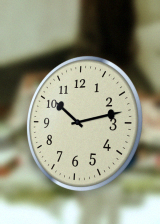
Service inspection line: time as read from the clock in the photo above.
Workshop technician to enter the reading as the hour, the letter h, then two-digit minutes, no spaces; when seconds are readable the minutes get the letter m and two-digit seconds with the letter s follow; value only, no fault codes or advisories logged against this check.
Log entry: 10h13
